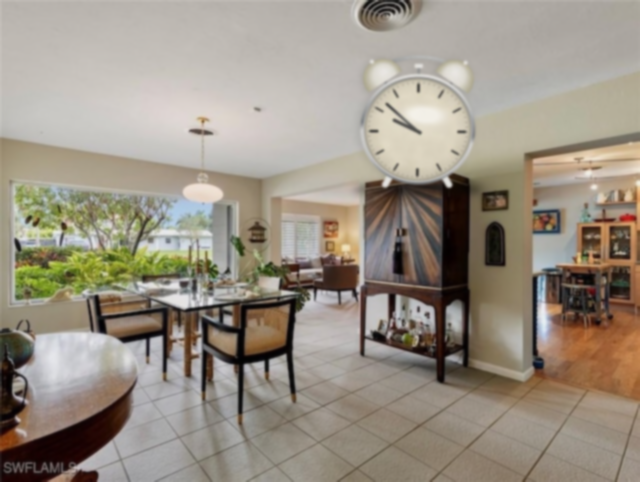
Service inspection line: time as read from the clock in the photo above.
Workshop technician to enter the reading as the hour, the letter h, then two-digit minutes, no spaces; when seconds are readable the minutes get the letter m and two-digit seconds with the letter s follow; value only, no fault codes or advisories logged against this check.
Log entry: 9h52
